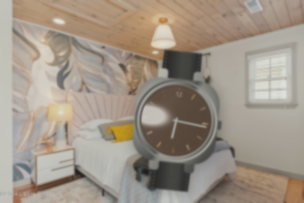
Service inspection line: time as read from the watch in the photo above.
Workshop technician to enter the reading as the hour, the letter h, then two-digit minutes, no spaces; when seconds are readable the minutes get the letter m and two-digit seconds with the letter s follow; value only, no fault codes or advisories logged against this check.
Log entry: 6h16
